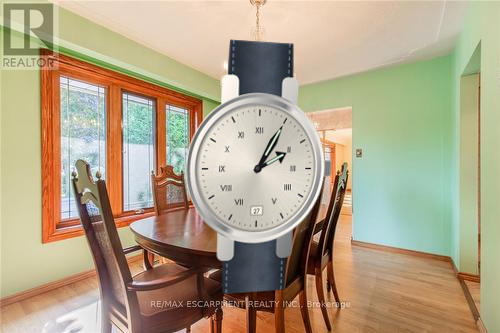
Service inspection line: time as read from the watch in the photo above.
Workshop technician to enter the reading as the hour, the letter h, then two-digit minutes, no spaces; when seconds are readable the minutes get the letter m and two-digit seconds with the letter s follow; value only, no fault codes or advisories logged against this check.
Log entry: 2h05
